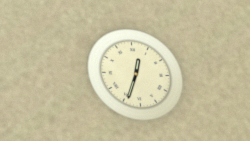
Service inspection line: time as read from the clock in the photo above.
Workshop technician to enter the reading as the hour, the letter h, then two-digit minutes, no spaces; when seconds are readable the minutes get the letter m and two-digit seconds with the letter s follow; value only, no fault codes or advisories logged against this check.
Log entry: 12h34
